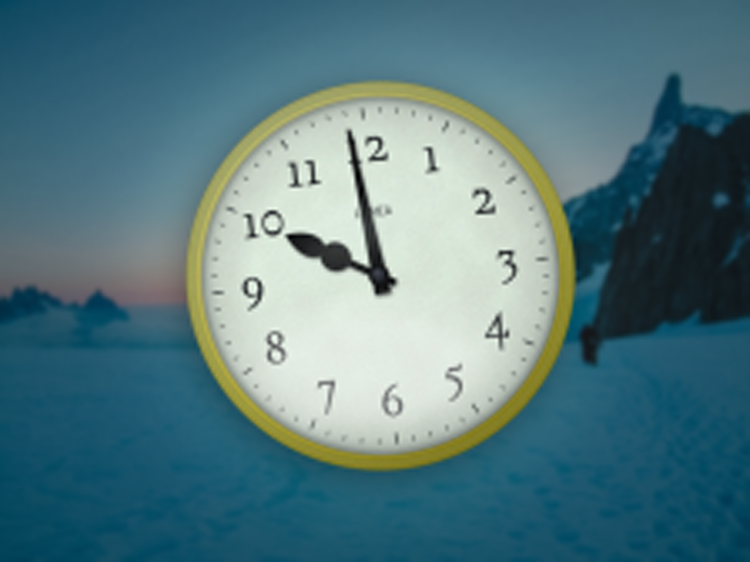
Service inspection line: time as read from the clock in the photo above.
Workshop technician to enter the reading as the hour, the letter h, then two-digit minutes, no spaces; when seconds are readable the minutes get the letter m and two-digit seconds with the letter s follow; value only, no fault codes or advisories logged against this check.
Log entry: 9h59
